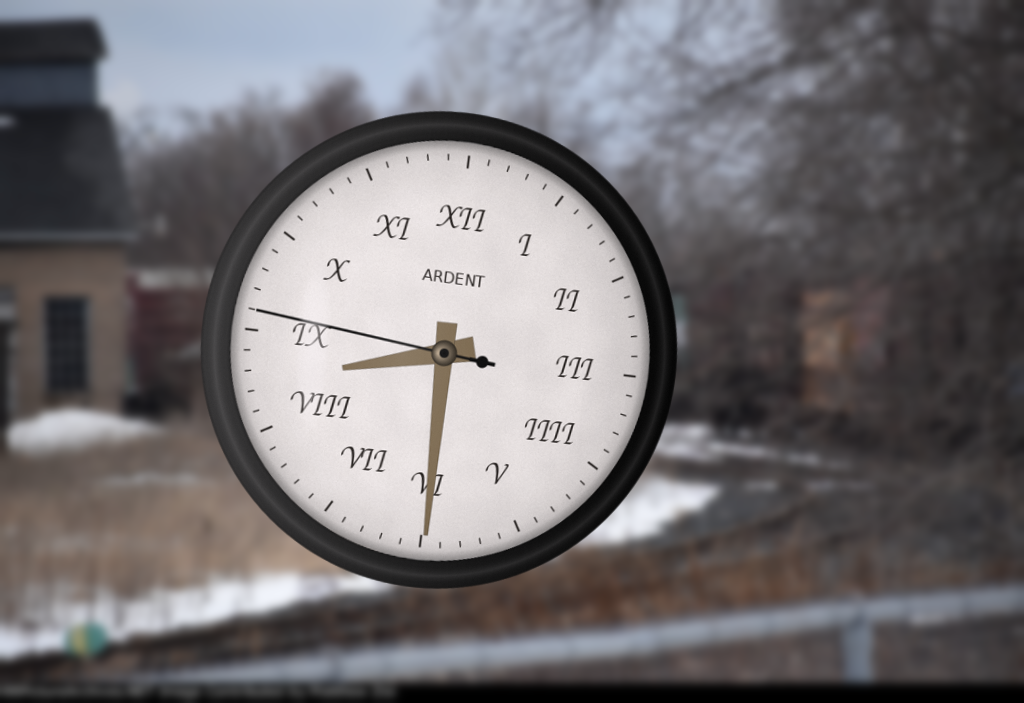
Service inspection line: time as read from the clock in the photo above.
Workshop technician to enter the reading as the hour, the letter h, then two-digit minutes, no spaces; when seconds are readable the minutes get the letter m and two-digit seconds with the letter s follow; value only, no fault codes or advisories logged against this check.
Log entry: 8h29m46s
